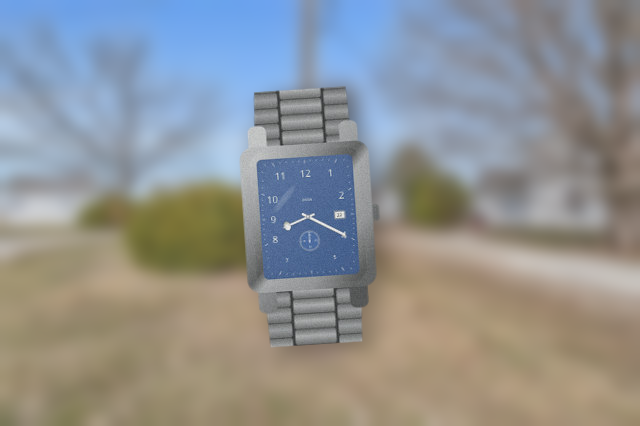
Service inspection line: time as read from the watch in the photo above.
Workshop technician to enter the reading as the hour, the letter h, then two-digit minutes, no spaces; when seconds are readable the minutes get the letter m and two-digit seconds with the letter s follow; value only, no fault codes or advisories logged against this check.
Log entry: 8h20
